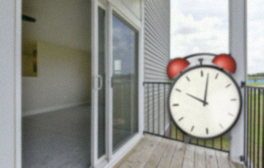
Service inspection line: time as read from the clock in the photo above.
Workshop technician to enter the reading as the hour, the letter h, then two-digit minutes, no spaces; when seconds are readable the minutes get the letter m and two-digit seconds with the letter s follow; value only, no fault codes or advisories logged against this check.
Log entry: 10h02
